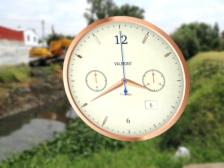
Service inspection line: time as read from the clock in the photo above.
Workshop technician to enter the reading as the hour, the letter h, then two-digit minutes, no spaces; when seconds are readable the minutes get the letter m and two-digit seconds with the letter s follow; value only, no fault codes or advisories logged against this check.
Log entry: 3h40
